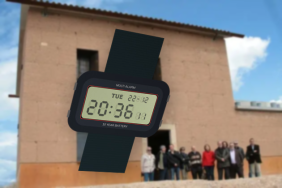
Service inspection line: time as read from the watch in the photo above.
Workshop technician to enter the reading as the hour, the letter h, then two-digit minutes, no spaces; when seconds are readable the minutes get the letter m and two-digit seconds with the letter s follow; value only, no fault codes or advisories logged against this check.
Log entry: 20h36m11s
